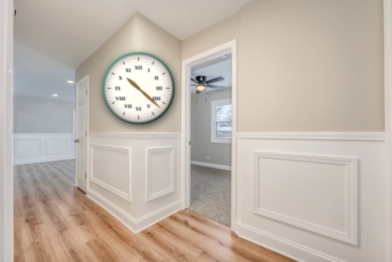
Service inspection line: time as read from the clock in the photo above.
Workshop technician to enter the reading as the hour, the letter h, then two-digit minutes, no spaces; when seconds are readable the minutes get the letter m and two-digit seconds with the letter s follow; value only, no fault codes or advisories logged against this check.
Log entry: 10h22
